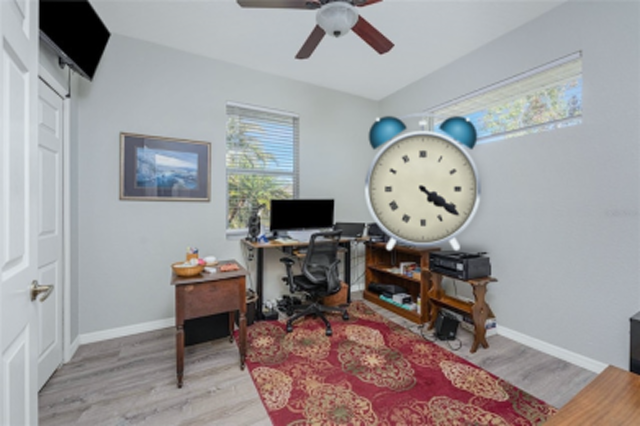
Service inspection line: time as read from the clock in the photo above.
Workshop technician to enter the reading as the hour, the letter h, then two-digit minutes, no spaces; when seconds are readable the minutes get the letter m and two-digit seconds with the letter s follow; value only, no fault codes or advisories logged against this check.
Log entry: 4h21
